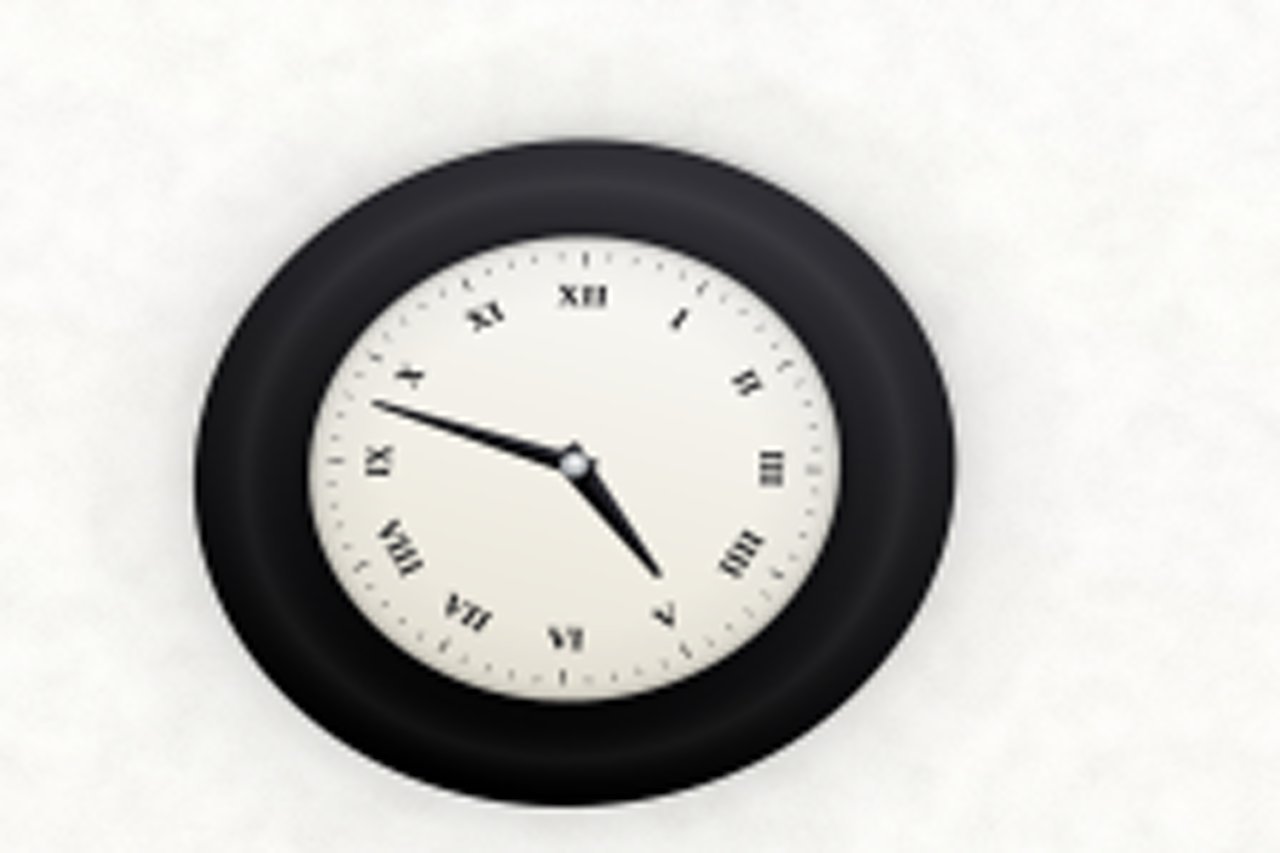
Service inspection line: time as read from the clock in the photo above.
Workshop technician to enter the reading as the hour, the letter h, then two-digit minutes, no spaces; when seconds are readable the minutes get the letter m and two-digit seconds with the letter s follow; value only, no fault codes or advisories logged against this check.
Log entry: 4h48
